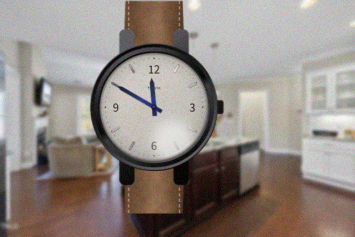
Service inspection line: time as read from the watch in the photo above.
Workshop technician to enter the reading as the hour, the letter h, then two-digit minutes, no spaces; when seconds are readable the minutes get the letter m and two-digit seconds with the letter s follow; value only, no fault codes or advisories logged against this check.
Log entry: 11h50
